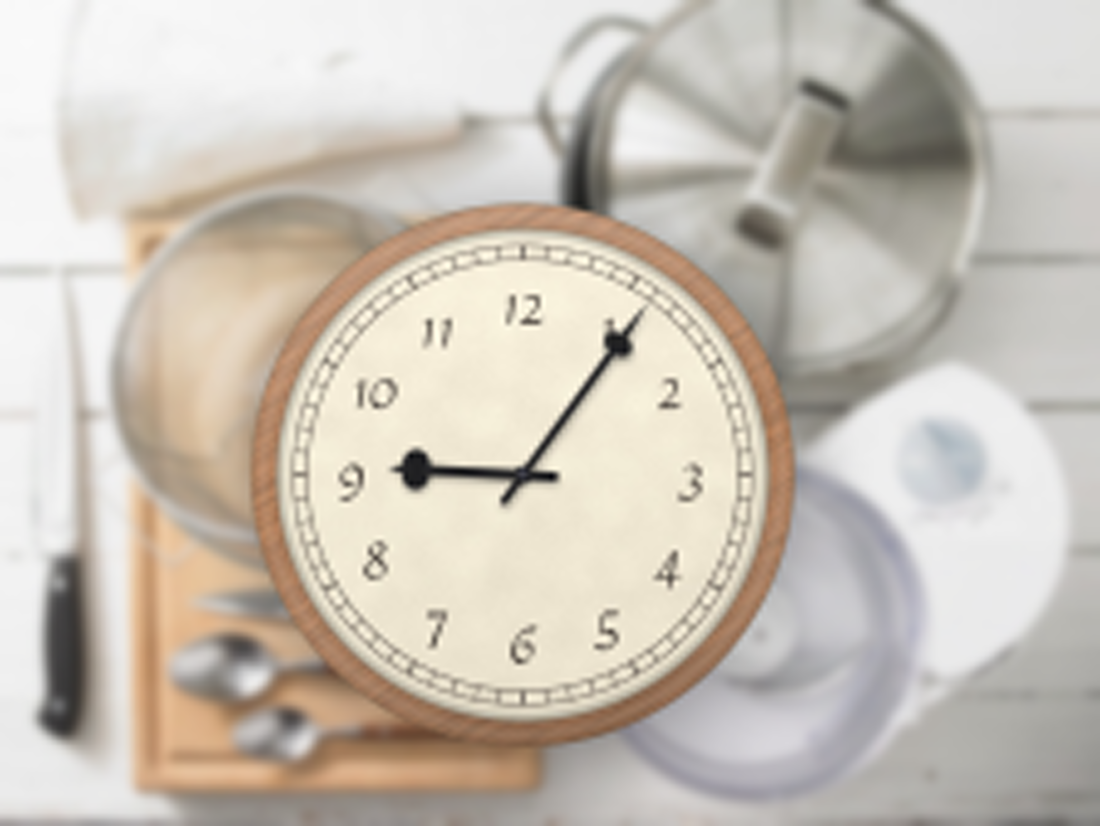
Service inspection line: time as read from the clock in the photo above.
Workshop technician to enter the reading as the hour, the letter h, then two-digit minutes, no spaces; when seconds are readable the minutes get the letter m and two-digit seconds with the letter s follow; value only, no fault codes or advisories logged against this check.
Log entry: 9h06
